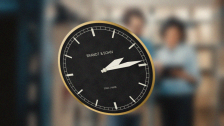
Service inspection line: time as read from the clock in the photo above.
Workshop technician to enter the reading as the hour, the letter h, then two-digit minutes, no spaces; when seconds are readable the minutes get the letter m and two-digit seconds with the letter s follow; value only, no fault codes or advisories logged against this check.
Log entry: 2h14
